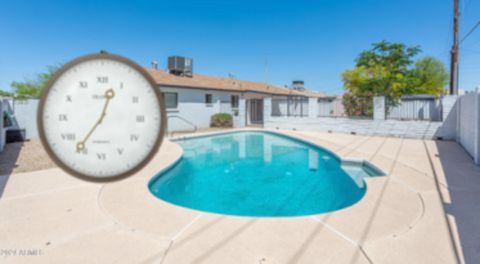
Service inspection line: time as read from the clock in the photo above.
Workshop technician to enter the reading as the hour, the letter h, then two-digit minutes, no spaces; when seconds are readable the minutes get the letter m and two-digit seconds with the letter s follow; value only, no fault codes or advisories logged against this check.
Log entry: 12h36
